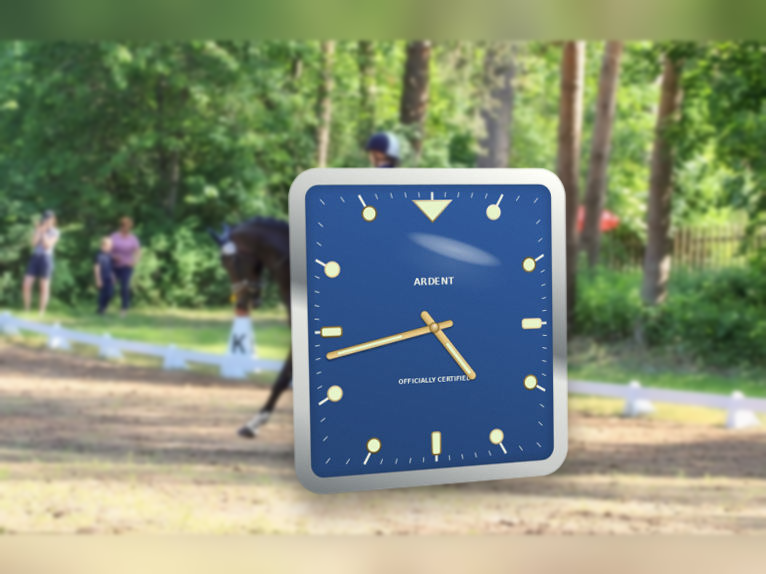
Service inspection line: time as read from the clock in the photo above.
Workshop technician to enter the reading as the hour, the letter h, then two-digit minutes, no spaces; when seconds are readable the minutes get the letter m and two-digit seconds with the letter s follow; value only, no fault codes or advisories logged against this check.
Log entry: 4h43
